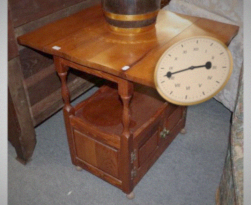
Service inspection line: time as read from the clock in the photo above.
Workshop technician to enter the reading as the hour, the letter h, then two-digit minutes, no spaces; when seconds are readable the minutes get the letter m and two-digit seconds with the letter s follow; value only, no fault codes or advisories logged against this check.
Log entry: 2h42
